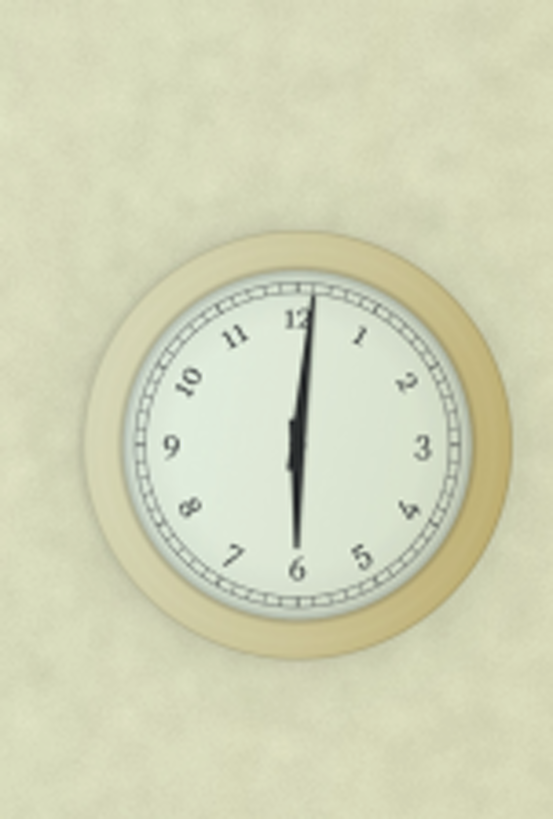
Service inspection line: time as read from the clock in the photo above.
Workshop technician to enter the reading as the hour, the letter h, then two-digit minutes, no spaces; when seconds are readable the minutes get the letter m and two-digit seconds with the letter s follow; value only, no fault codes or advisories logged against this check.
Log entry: 6h01
